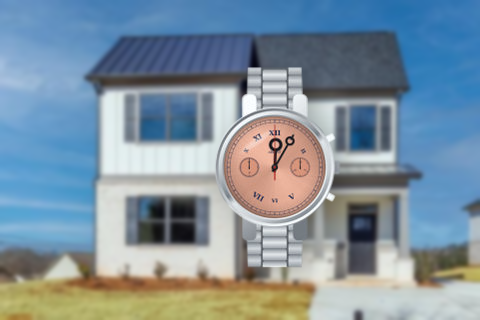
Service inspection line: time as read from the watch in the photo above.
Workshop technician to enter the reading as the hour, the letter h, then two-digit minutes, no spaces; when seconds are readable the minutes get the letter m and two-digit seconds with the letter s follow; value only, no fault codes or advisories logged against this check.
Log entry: 12h05
